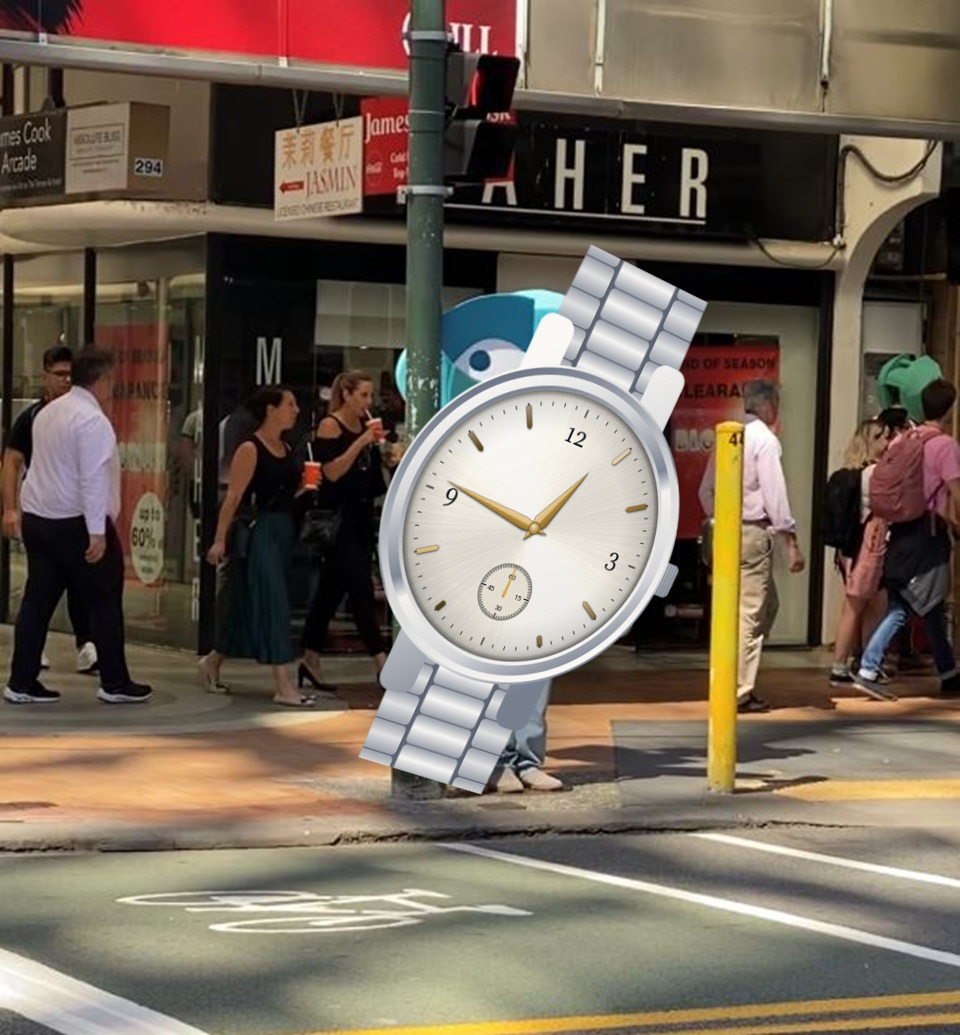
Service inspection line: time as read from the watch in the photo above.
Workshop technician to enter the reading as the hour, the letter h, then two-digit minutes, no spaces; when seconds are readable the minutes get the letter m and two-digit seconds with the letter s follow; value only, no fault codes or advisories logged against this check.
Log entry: 12h46
